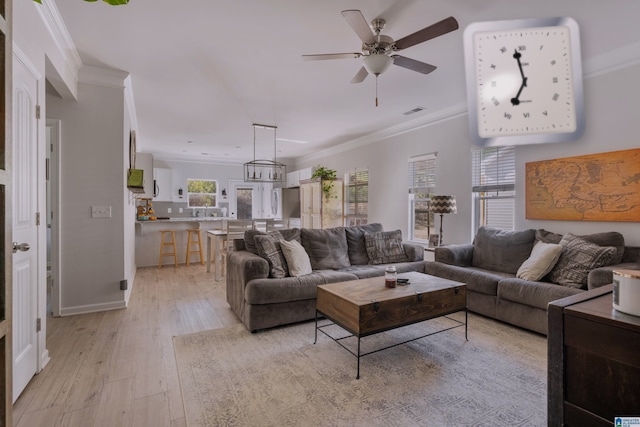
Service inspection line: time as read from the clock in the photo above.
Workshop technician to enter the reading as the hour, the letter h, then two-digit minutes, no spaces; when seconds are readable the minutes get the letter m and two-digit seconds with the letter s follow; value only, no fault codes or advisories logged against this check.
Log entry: 6h58
